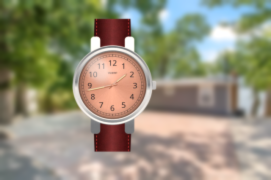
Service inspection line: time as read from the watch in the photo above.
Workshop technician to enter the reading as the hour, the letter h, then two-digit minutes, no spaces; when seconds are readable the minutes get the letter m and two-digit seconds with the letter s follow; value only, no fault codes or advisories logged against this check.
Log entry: 1h43
